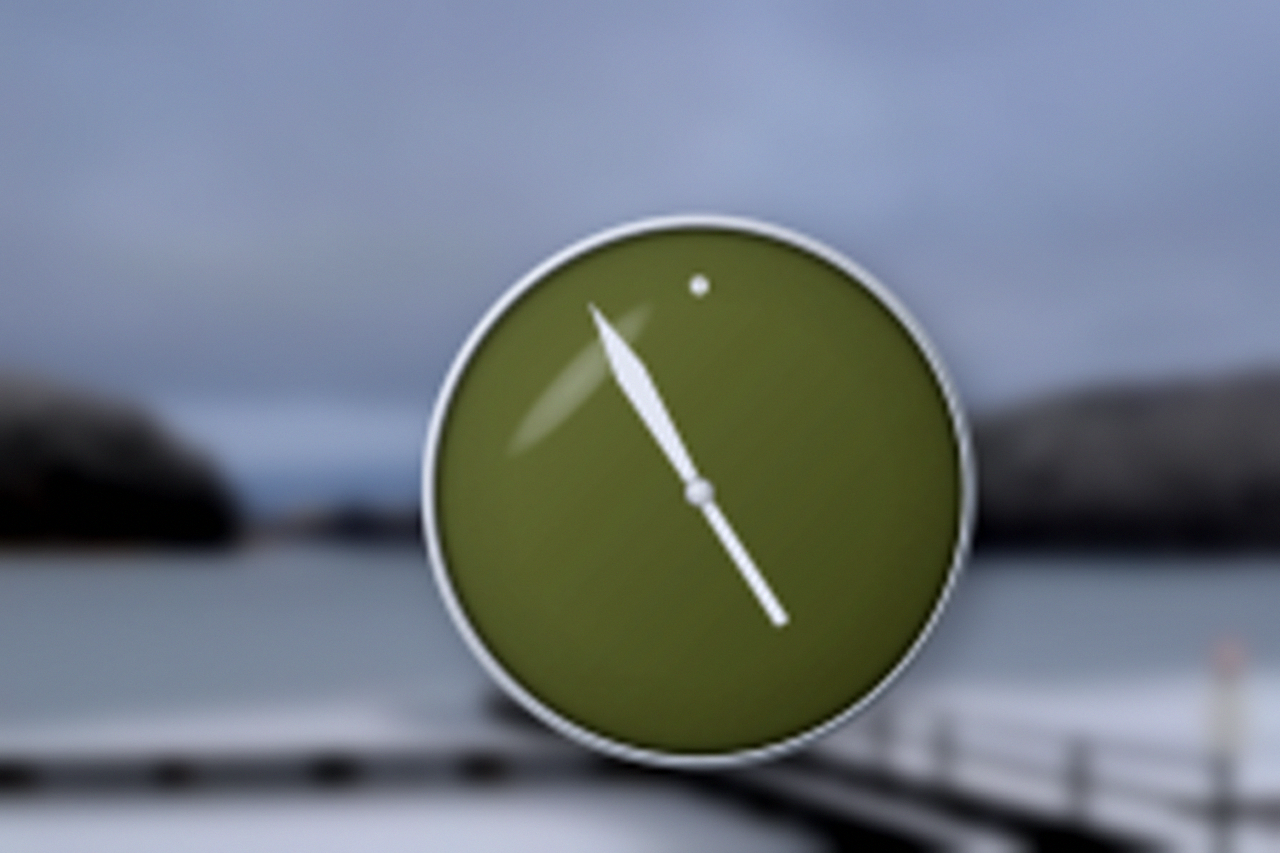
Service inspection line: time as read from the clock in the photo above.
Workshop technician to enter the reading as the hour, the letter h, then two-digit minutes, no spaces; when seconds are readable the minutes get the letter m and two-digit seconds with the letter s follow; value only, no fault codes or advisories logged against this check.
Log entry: 4h55
